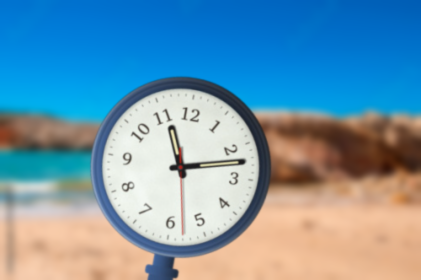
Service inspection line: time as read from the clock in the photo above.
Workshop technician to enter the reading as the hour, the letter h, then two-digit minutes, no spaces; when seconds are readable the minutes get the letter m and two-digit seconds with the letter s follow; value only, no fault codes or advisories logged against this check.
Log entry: 11h12m28s
